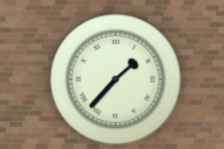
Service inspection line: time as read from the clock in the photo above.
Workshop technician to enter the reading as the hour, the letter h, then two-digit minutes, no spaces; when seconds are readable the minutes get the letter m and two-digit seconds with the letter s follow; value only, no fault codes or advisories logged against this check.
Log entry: 1h37
